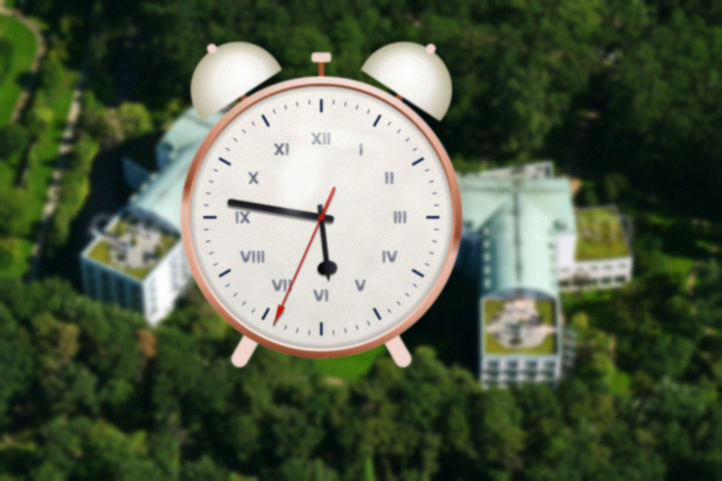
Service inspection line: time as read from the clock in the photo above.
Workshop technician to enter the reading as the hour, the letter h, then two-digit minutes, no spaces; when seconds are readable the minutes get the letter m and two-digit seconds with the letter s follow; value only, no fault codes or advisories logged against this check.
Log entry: 5h46m34s
